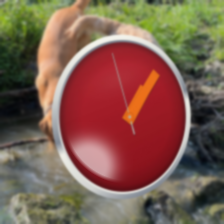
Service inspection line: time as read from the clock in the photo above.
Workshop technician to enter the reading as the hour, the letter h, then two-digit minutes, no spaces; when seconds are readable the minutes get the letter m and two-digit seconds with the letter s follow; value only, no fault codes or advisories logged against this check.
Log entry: 1h05m57s
